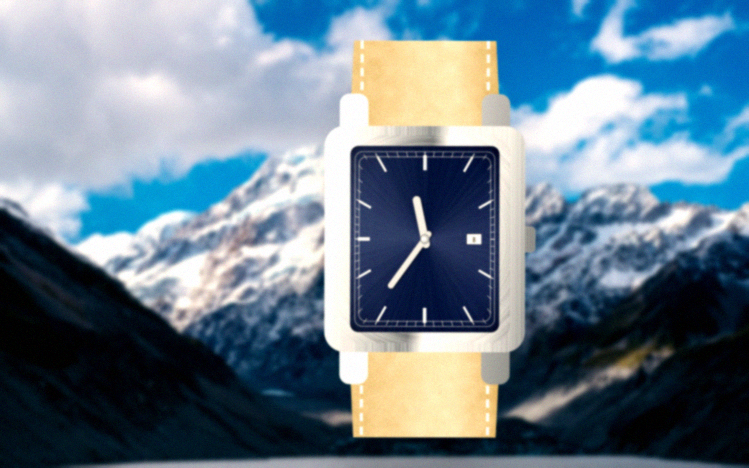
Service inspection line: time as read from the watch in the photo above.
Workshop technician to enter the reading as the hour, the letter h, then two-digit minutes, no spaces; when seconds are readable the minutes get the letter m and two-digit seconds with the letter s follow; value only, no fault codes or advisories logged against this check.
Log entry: 11h36
